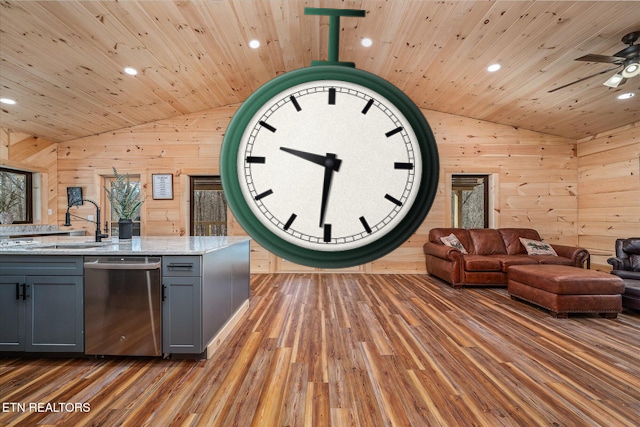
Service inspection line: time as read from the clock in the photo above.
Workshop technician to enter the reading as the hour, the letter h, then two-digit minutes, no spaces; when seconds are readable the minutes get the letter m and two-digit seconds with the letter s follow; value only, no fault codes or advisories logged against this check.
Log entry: 9h31
